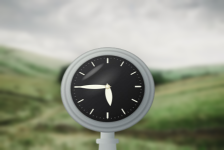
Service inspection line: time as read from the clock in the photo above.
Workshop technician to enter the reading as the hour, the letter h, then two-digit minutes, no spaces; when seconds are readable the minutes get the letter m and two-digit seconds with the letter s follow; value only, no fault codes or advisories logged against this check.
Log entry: 5h45
